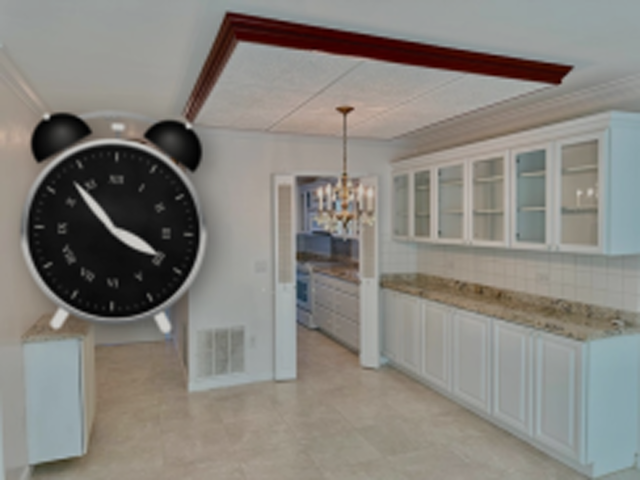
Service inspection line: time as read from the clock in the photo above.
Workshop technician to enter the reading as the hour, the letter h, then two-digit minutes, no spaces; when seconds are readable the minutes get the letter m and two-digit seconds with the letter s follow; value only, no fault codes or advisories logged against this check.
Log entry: 3h53
